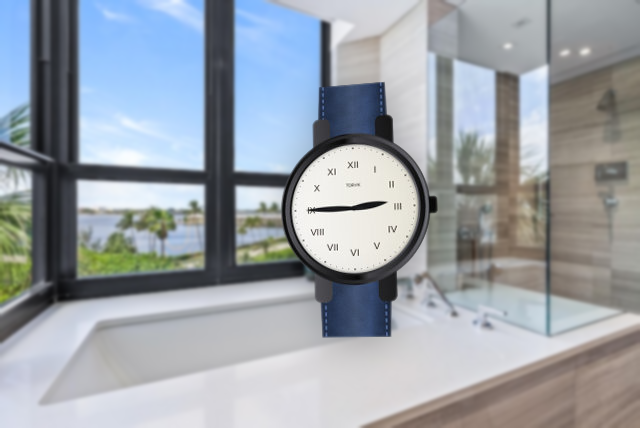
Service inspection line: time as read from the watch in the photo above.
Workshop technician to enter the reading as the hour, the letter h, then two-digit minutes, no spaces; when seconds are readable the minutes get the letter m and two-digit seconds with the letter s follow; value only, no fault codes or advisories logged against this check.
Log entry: 2h45
